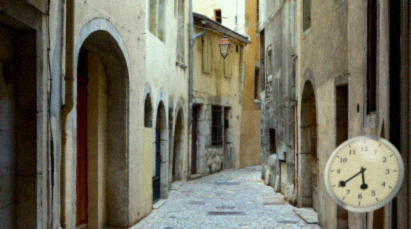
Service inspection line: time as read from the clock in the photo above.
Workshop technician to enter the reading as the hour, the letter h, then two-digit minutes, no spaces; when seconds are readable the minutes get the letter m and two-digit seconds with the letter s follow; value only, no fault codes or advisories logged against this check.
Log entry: 5h39
